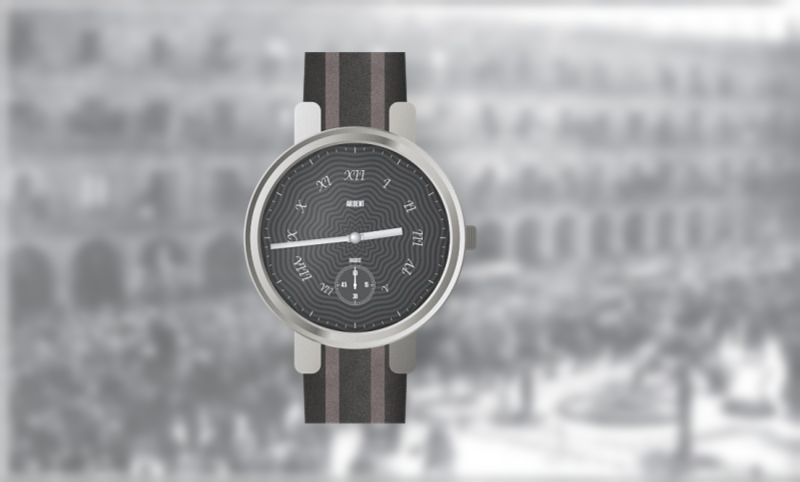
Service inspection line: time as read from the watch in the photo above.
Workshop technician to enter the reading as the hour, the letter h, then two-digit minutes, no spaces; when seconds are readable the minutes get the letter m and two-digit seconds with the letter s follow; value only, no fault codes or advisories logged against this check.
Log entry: 2h44
